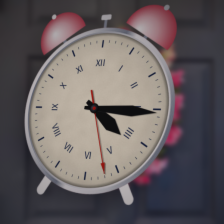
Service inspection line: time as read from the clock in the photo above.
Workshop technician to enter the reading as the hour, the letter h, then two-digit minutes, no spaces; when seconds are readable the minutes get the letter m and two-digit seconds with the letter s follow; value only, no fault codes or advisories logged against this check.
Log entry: 4h15m27s
